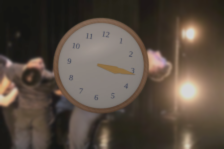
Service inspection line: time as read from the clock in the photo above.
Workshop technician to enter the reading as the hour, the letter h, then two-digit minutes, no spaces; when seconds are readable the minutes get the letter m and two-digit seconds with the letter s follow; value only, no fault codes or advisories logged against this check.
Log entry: 3h16
